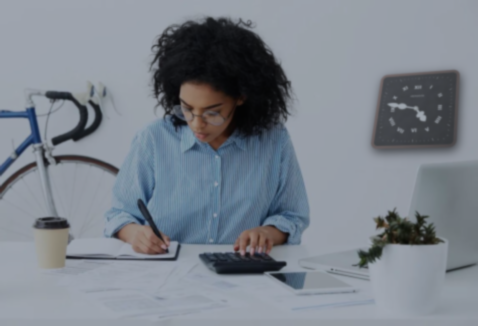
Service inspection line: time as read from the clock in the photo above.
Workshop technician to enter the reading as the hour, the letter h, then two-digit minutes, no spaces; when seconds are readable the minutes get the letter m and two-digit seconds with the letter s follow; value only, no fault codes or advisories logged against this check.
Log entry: 4h47
